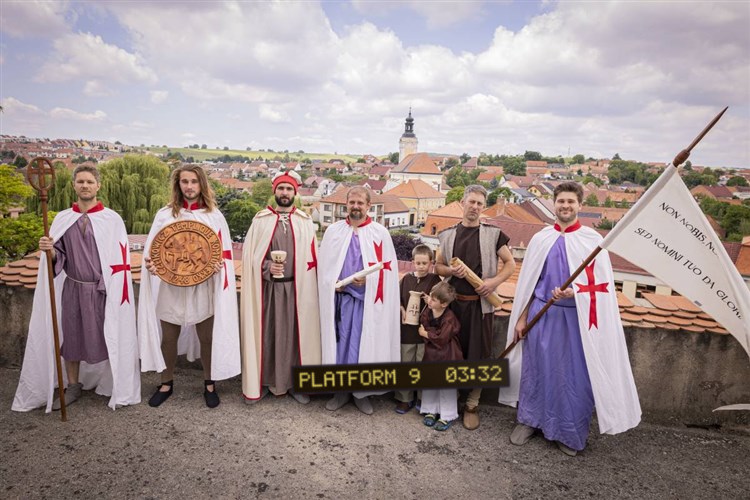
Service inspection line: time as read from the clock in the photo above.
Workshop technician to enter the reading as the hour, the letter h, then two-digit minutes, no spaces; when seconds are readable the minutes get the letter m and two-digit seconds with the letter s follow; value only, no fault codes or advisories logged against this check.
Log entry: 3h32
